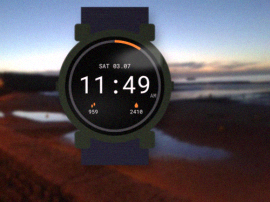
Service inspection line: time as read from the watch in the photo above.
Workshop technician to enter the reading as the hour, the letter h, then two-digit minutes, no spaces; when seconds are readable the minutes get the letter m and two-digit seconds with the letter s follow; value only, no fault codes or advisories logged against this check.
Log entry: 11h49
